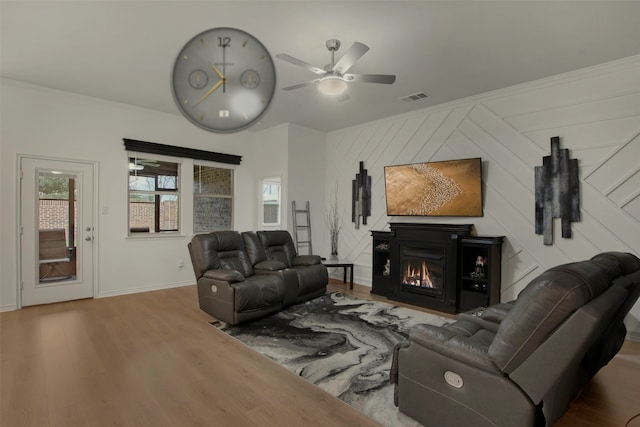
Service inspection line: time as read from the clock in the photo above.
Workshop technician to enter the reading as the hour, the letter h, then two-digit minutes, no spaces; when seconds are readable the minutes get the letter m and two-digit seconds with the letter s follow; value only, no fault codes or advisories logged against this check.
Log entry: 10h38
